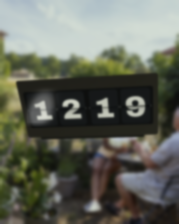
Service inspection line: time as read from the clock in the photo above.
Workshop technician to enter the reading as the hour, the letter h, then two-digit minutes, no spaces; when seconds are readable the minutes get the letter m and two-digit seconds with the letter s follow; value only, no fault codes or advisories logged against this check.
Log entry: 12h19
